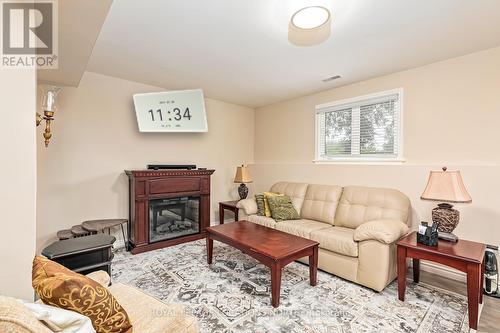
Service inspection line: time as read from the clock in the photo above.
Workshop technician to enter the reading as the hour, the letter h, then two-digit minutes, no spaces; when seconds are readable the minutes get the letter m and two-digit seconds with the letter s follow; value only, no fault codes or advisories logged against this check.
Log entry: 11h34
